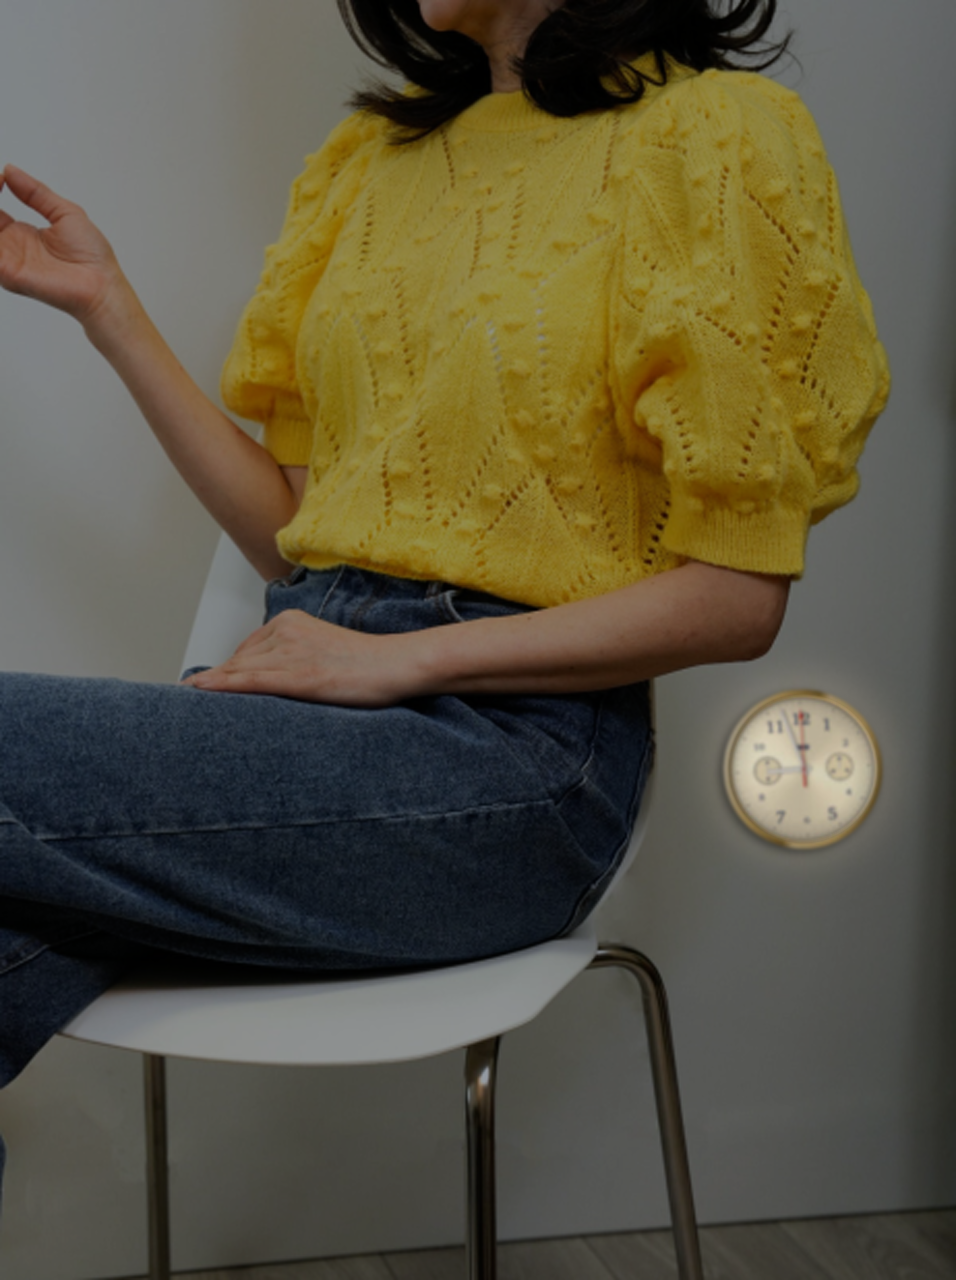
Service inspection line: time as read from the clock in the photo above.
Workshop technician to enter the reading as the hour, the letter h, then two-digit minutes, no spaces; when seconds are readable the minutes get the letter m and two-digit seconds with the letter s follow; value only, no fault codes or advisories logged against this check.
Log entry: 8h57
